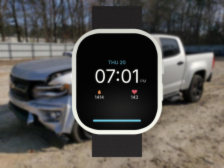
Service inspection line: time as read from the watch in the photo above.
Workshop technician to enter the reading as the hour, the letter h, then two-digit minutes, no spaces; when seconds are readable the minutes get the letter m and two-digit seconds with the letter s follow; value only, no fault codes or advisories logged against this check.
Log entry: 7h01
